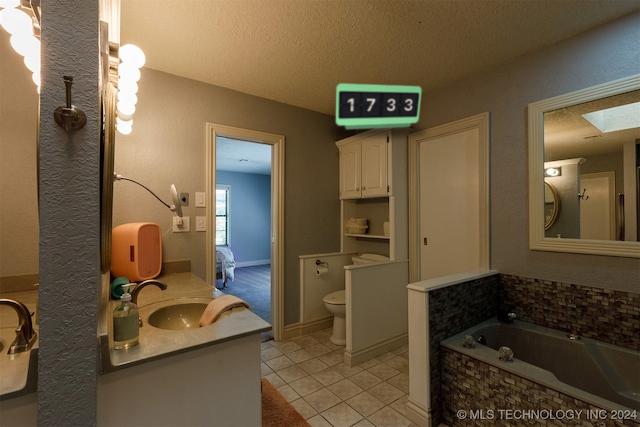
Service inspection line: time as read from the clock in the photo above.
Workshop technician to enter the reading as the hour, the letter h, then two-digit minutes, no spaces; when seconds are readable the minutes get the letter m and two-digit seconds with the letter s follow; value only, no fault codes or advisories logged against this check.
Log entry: 17h33
